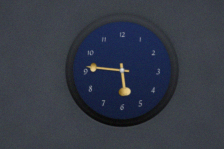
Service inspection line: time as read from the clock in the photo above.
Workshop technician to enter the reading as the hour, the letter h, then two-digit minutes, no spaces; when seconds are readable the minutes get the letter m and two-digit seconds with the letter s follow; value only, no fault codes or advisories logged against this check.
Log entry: 5h46
